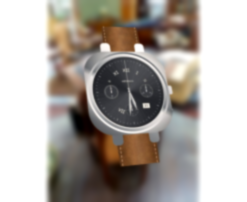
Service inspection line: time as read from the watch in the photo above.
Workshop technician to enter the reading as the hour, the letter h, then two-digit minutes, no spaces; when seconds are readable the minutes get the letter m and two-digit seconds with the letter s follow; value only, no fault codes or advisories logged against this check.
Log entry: 5h31
